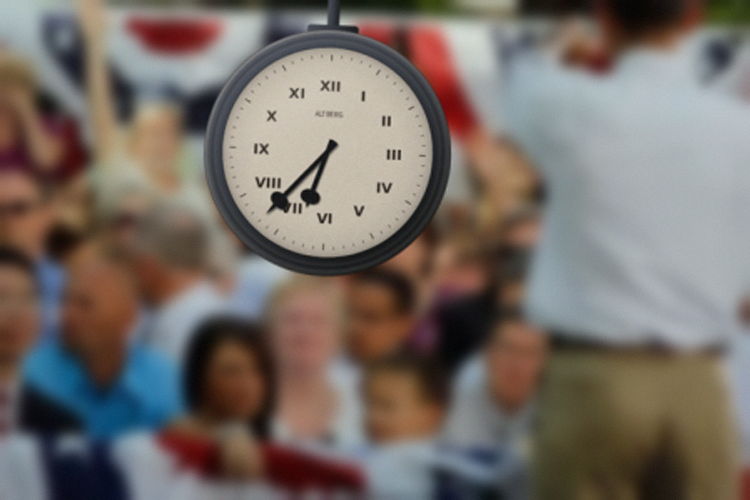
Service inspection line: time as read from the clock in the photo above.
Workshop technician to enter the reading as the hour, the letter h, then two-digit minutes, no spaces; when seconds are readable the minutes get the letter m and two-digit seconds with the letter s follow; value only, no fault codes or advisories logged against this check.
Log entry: 6h37
